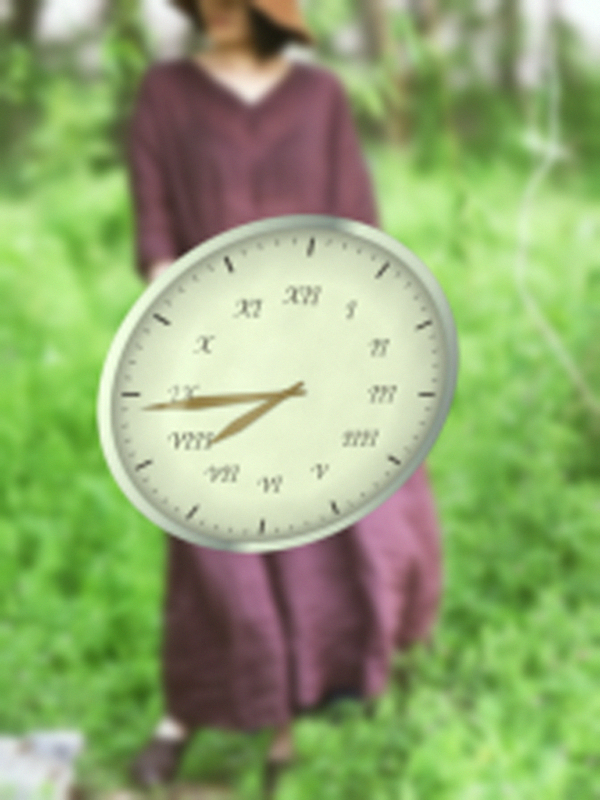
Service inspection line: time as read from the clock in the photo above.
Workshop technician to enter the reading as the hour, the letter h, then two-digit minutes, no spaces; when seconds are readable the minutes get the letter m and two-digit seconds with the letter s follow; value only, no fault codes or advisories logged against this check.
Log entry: 7h44
